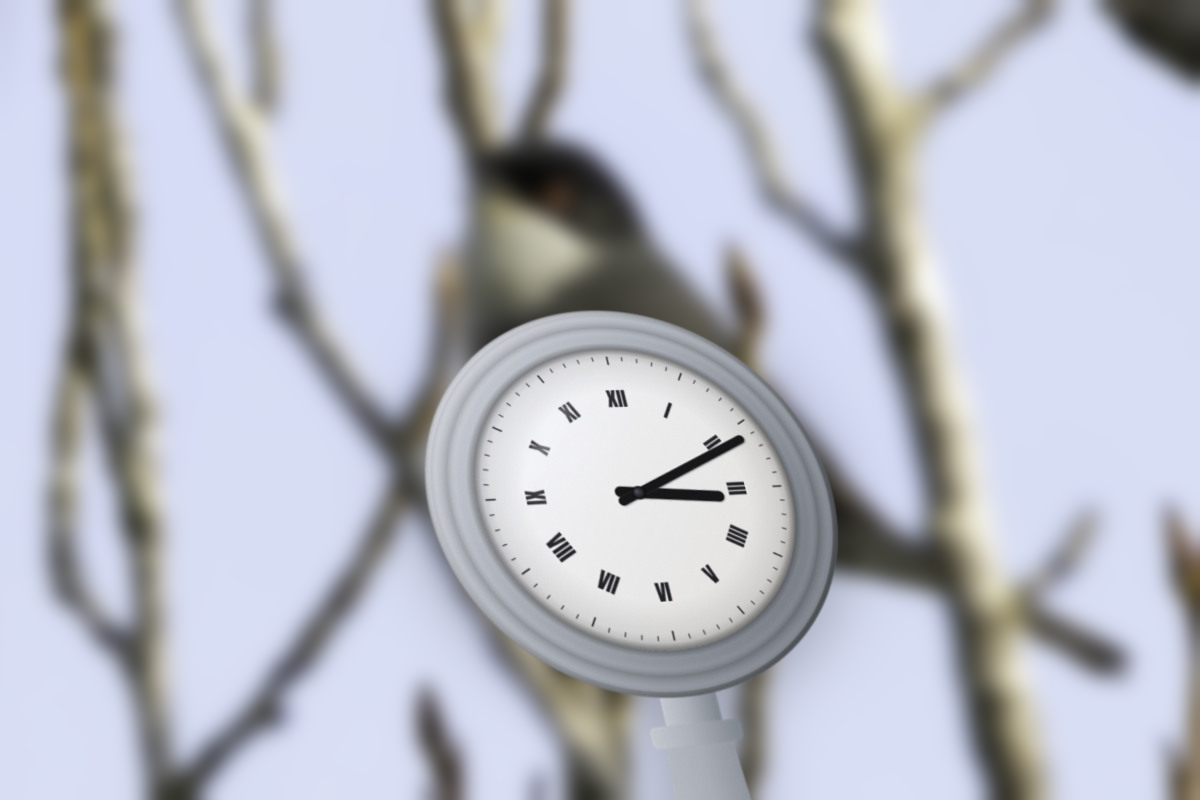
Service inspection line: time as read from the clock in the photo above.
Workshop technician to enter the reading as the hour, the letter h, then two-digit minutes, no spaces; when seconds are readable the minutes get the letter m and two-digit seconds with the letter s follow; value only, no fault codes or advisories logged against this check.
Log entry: 3h11
